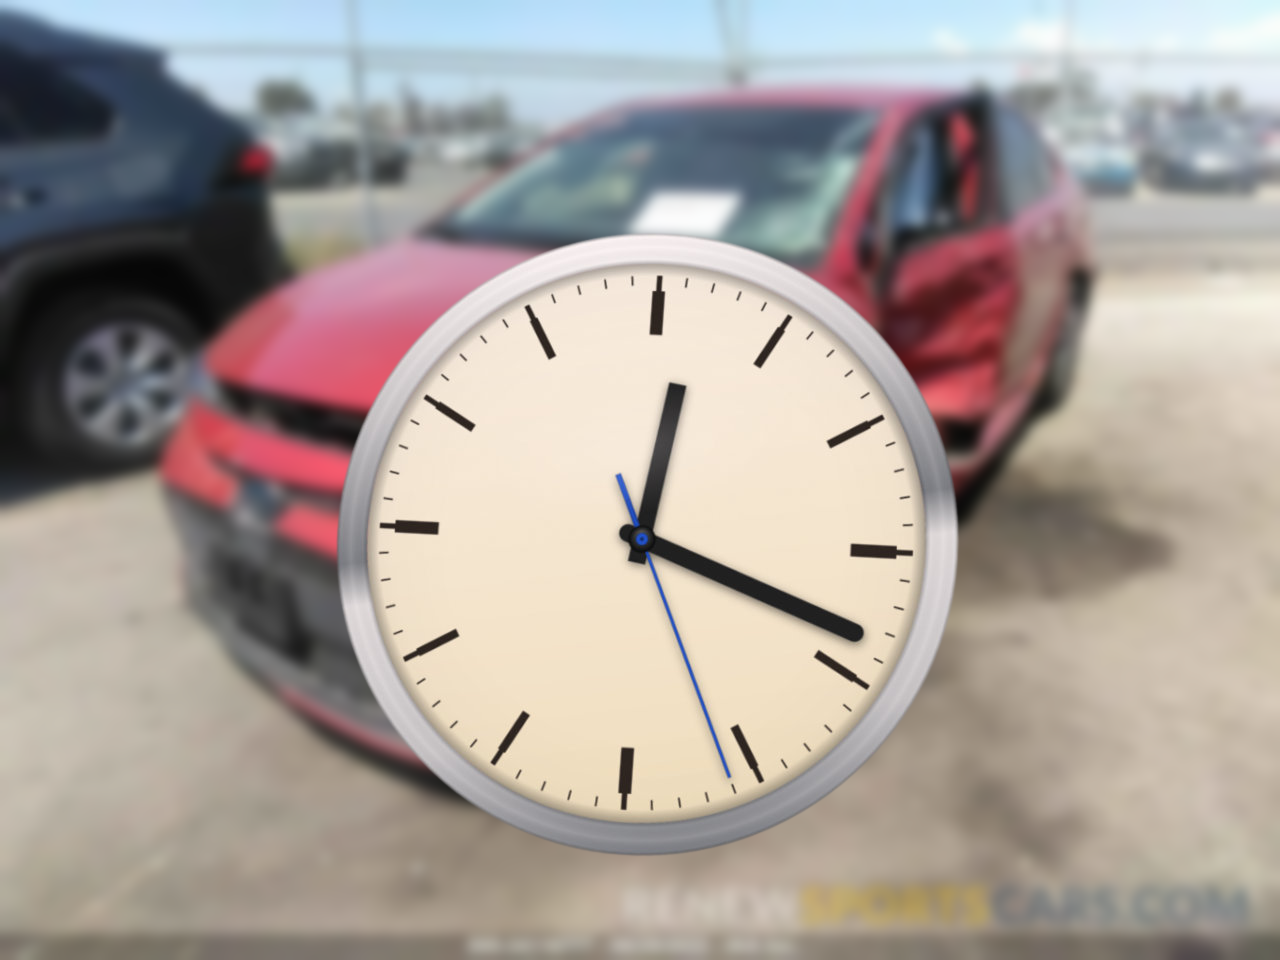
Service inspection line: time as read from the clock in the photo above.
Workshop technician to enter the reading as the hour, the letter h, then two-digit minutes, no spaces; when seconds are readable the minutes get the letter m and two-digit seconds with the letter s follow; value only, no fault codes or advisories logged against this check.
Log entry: 12h18m26s
